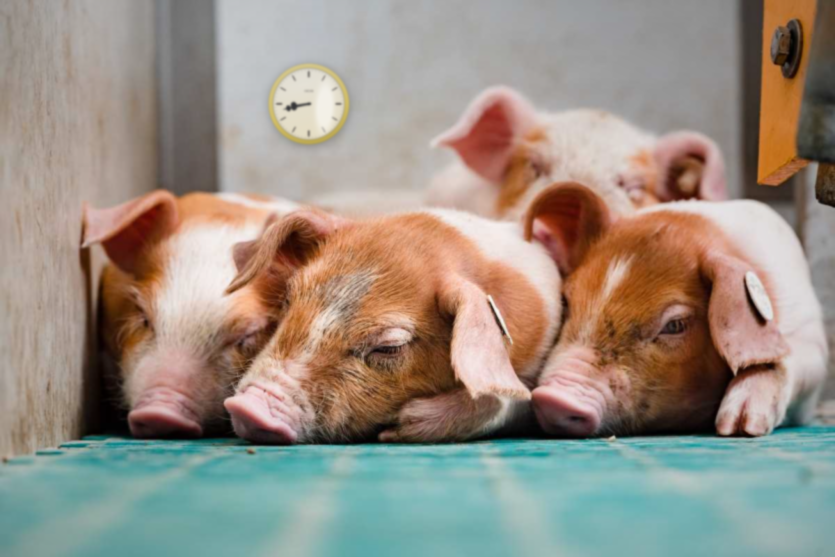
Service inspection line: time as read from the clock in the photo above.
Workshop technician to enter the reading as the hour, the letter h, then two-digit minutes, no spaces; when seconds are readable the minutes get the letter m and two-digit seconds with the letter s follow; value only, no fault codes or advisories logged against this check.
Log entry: 8h43
